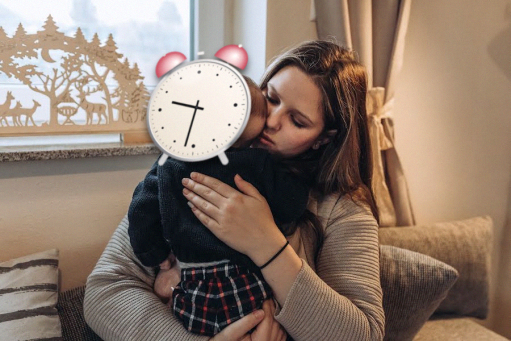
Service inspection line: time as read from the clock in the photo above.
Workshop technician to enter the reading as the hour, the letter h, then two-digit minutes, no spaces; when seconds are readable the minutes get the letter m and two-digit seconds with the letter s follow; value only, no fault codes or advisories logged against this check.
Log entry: 9h32
